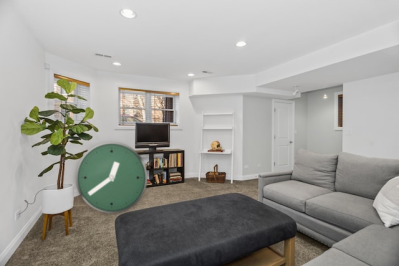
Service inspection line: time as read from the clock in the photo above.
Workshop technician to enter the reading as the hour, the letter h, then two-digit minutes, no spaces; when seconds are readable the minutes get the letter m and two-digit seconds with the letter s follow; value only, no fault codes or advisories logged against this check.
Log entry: 12h39
